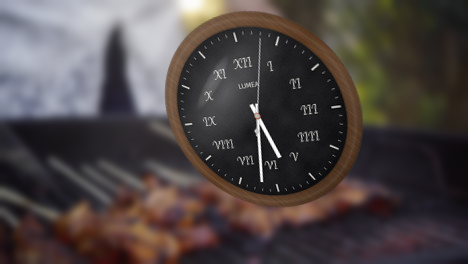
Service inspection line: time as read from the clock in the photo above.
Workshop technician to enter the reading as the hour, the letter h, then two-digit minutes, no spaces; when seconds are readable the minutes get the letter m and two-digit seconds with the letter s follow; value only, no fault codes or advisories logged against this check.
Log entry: 5h32m03s
